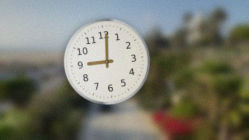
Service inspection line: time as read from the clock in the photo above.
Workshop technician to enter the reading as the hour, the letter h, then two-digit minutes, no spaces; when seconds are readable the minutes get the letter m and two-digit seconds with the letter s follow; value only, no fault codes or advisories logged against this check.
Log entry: 9h01
